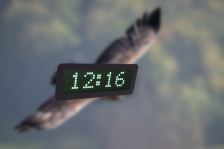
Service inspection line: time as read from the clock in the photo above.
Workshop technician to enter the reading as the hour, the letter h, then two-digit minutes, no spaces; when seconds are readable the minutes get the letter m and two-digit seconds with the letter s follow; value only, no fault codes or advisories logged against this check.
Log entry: 12h16
